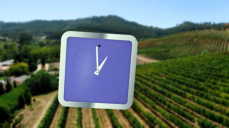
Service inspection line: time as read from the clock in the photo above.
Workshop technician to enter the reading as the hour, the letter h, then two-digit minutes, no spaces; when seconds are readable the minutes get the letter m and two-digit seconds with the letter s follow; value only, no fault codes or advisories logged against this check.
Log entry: 12h59
